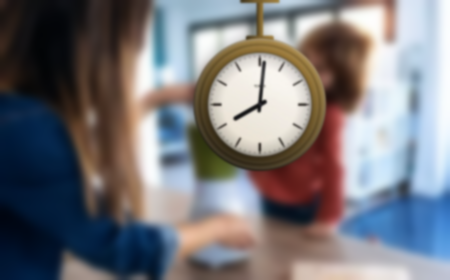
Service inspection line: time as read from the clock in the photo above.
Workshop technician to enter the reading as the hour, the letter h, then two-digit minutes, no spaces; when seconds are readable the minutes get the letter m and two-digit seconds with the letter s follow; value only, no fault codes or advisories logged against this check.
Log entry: 8h01
